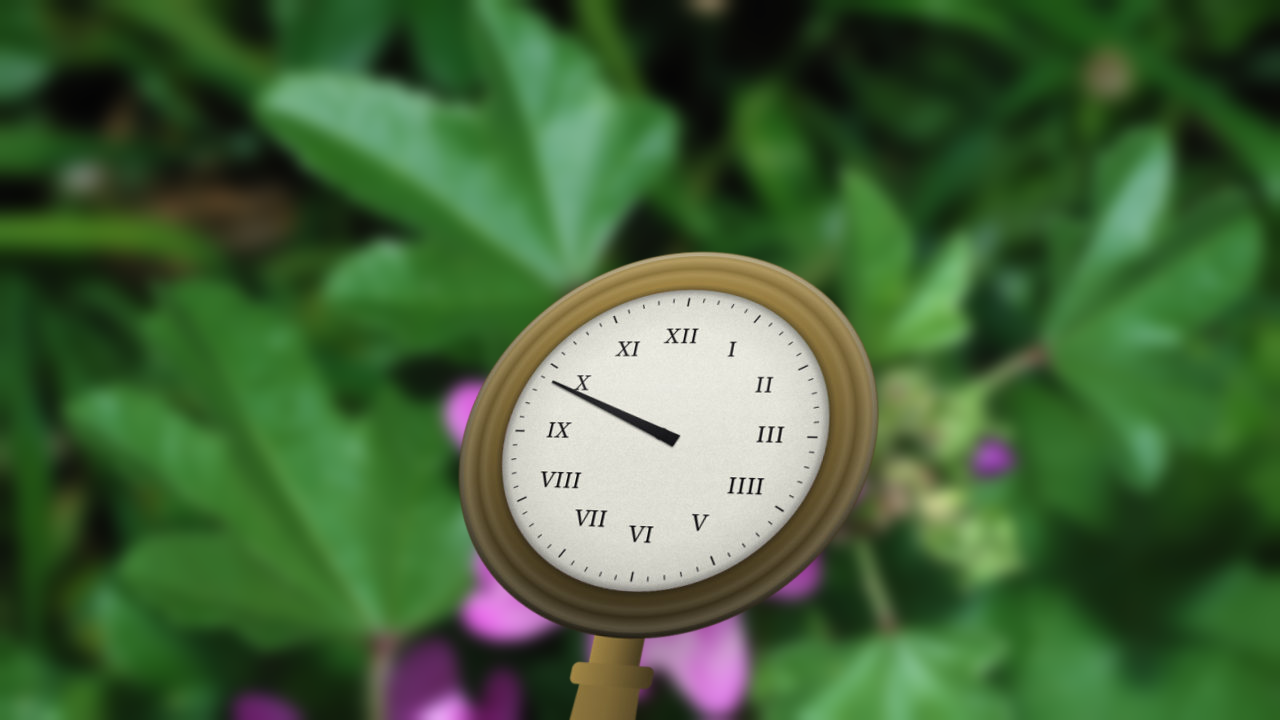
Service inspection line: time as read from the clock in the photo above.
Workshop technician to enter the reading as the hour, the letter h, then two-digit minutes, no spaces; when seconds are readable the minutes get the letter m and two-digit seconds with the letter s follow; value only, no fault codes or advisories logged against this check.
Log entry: 9h49
